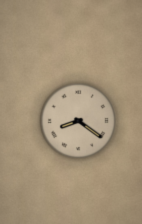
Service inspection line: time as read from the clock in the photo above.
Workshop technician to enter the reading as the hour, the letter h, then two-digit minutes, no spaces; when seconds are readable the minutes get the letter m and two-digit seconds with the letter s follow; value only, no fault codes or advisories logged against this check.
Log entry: 8h21
